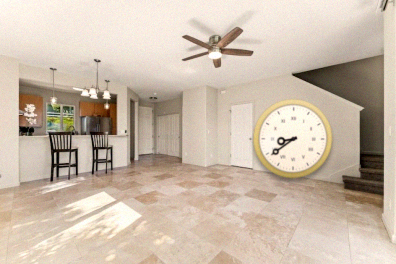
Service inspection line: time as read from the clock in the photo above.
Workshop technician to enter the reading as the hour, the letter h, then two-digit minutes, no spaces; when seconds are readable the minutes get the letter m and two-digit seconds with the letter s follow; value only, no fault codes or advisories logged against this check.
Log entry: 8h39
